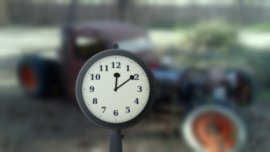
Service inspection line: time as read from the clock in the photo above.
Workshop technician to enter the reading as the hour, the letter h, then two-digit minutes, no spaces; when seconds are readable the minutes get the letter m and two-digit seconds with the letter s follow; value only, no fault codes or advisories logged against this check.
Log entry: 12h09
